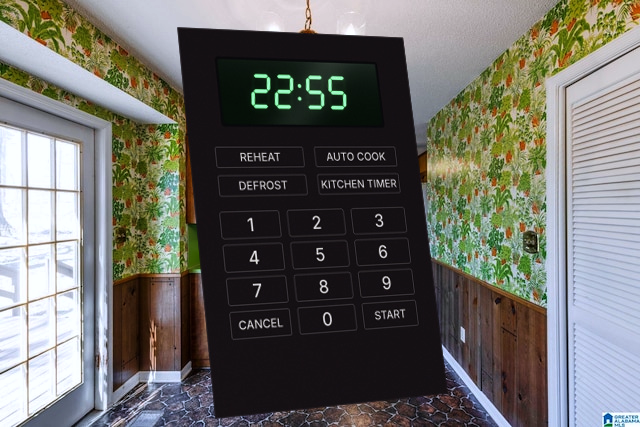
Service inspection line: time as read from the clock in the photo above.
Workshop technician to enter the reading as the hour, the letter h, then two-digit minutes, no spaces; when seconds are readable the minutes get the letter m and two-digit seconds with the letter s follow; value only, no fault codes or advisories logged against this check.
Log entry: 22h55
